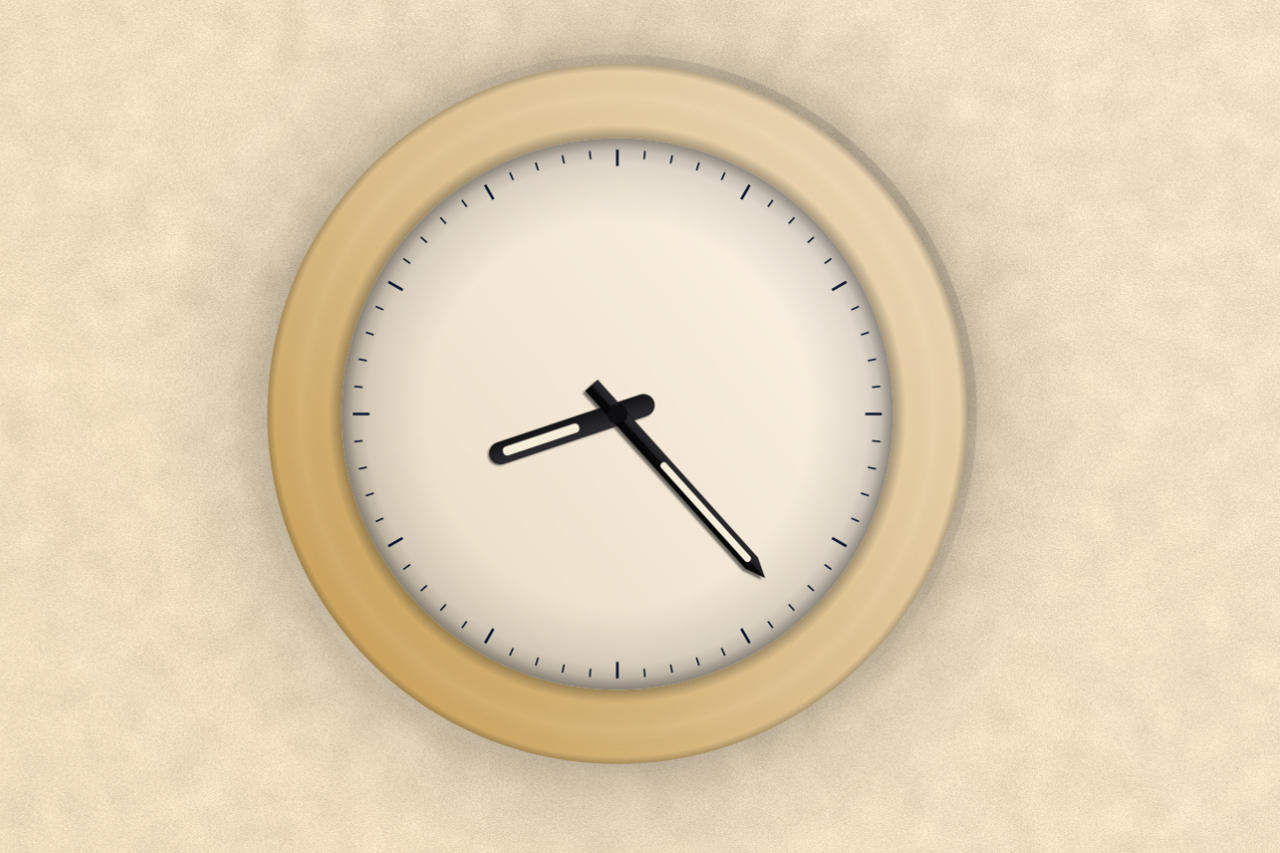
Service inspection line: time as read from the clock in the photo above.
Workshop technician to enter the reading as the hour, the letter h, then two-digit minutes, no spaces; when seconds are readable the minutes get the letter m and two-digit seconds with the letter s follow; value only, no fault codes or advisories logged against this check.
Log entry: 8h23
